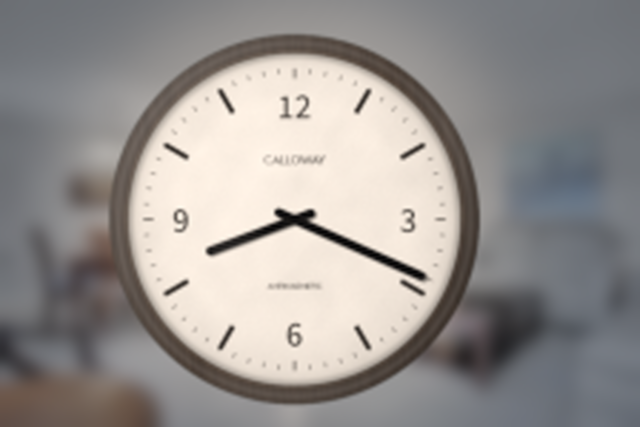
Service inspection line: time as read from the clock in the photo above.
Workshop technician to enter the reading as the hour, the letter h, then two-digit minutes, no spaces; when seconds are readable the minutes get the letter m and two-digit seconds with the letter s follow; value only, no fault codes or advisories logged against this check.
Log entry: 8h19
